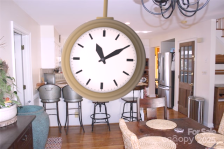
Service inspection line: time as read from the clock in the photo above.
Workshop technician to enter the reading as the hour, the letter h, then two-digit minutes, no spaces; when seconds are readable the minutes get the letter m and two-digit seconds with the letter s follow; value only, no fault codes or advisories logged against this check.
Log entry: 11h10
